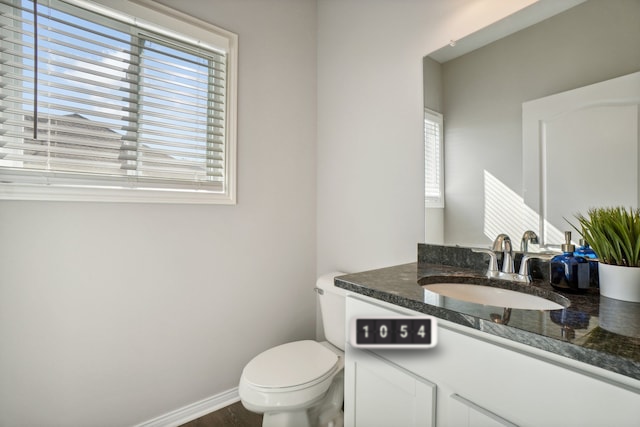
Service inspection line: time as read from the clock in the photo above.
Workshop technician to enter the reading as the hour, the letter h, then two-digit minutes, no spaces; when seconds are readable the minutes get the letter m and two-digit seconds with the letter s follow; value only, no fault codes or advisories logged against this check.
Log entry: 10h54
